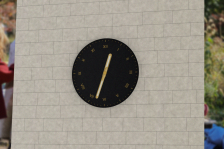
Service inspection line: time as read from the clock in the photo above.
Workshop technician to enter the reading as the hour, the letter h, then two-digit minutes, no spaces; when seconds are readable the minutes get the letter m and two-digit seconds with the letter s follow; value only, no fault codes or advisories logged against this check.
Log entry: 12h33
